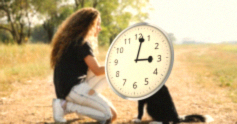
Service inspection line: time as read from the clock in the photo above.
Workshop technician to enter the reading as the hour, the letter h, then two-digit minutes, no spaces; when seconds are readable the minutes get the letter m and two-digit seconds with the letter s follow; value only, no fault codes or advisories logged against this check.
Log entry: 3h02
